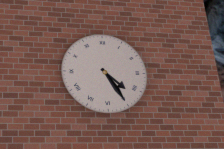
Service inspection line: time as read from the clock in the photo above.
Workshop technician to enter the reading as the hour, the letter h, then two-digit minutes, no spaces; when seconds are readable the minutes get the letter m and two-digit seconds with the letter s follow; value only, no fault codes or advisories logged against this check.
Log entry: 4h25
